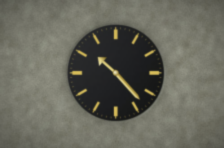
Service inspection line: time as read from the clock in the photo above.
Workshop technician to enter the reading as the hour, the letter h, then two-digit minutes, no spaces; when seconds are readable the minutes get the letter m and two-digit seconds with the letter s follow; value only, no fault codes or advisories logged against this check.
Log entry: 10h23
